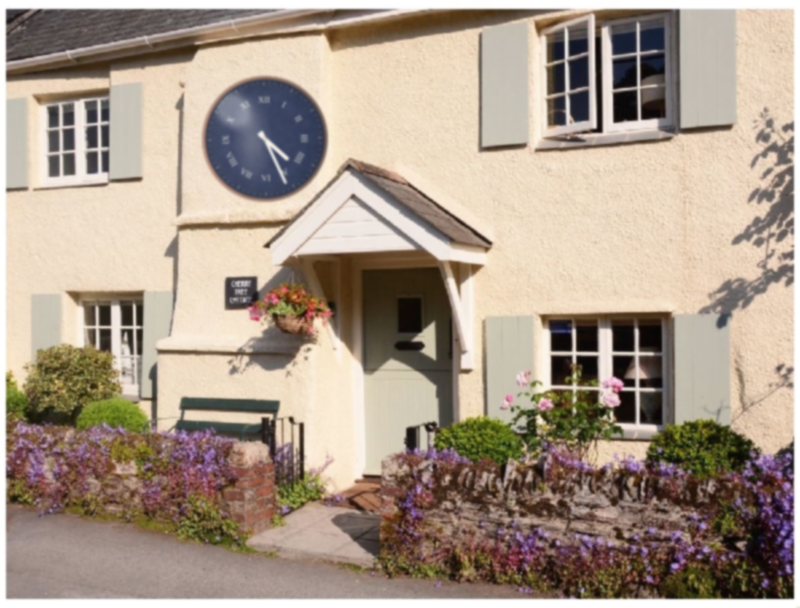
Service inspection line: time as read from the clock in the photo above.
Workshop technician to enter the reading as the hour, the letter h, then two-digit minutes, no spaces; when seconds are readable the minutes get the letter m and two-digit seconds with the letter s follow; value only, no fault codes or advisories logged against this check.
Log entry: 4h26
